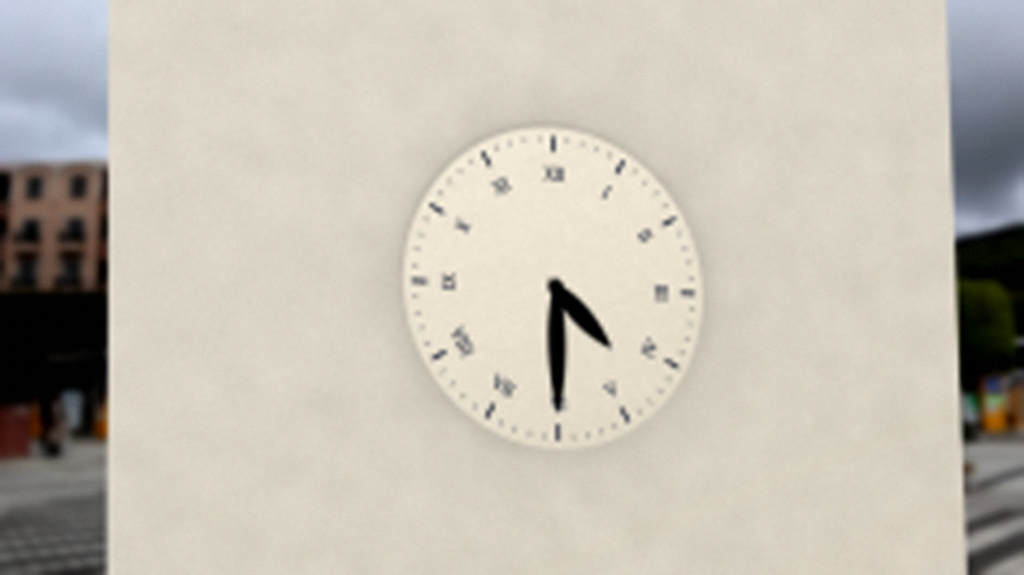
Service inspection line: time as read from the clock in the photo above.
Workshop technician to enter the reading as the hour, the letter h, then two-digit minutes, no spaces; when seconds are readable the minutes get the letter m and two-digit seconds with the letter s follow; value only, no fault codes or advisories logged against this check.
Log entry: 4h30
